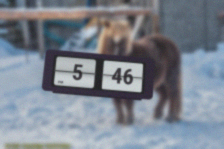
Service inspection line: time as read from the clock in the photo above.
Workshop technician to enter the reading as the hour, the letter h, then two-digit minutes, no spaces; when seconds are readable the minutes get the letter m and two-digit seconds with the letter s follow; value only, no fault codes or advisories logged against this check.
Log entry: 5h46
